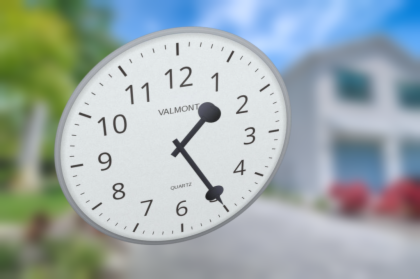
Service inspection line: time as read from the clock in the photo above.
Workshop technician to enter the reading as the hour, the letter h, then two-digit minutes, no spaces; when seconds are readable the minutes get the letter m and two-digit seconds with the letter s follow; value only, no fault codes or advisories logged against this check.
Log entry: 1h25
